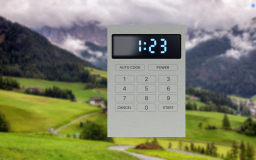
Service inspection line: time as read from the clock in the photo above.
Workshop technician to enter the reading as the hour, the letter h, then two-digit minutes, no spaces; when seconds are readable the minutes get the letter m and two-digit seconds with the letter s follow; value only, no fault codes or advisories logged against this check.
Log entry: 1h23
